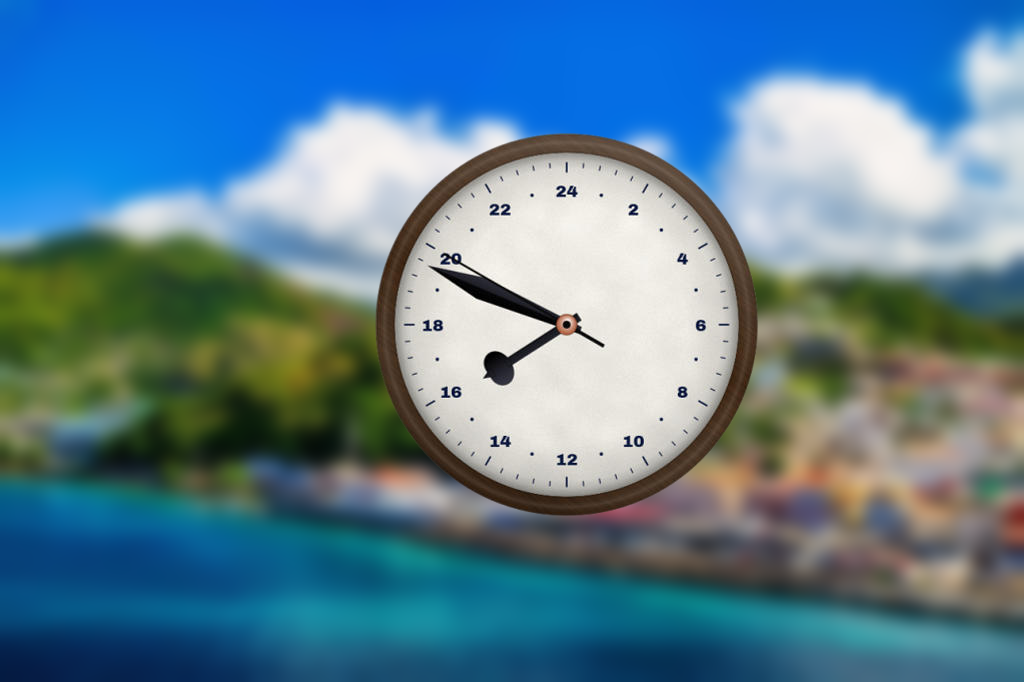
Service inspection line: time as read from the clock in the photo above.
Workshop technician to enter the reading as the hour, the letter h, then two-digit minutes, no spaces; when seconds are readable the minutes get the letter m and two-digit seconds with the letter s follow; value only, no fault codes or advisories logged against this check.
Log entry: 15h48m50s
